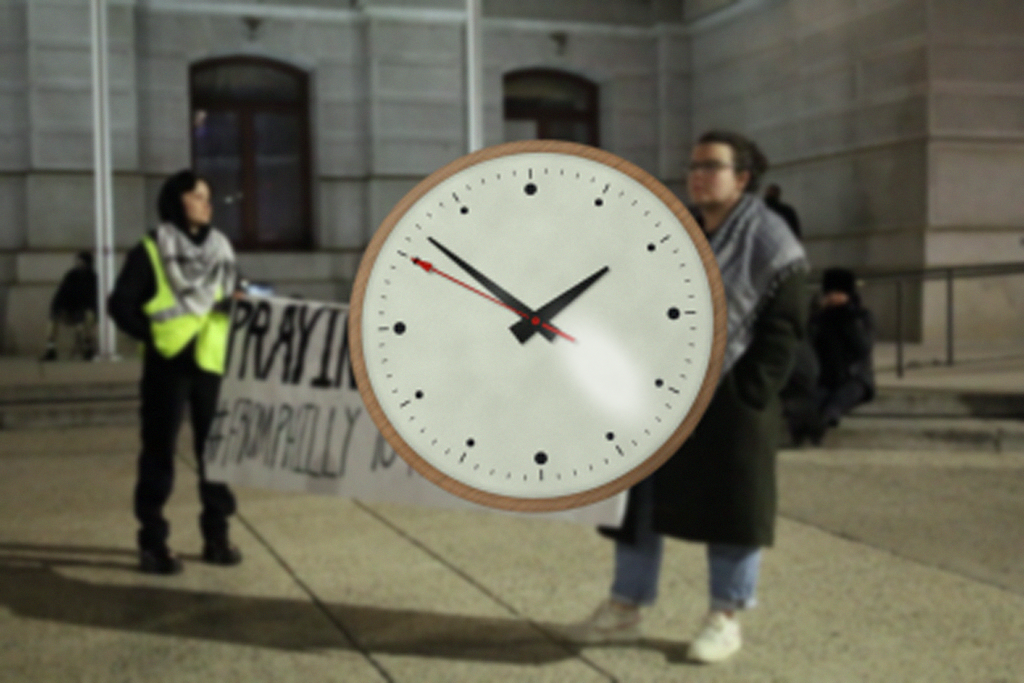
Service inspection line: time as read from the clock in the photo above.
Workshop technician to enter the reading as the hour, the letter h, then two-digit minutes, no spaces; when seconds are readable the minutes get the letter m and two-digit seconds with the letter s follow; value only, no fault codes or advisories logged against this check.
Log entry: 1h51m50s
